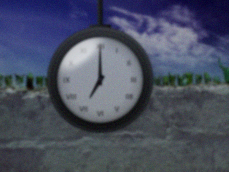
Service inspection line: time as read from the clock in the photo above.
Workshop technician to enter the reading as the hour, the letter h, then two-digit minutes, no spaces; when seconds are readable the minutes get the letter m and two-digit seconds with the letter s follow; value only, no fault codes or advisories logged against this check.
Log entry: 7h00
